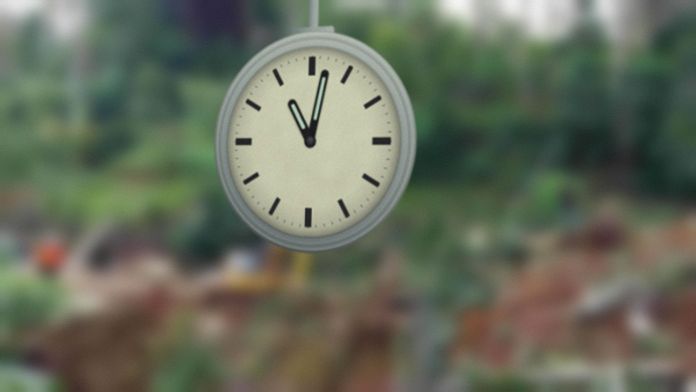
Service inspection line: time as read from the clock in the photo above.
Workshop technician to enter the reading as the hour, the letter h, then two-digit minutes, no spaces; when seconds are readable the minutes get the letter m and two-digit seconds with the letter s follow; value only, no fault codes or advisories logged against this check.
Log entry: 11h02
